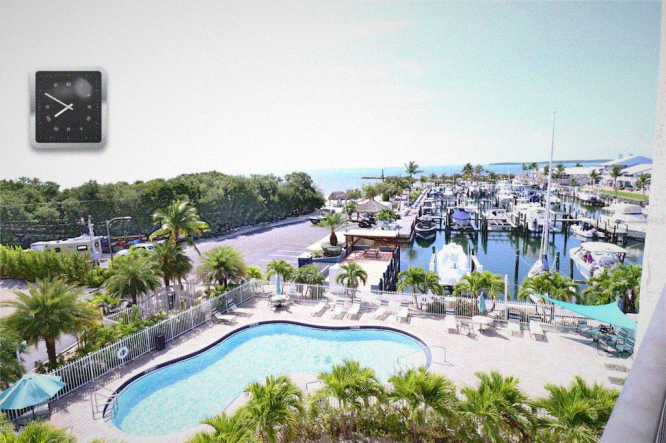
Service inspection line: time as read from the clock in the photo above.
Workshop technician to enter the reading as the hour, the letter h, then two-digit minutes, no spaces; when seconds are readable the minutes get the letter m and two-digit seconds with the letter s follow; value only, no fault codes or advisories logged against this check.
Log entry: 7h50
